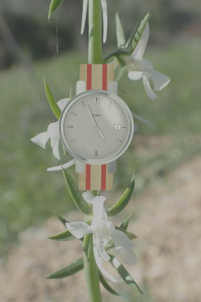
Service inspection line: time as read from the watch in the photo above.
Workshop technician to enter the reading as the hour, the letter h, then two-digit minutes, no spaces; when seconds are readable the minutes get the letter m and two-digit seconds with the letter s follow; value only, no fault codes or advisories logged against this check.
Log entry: 4h56
